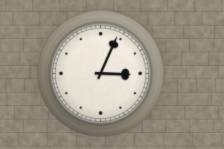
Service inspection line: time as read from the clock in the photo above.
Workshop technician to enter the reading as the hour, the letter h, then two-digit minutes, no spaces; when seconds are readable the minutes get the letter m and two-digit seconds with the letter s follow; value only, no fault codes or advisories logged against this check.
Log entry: 3h04
